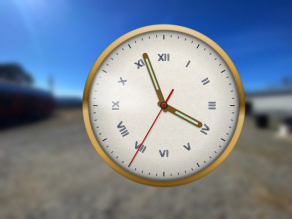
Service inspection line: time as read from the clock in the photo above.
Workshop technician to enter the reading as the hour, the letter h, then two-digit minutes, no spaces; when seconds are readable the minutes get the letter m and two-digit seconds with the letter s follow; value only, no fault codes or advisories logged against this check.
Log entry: 3h56m35s
